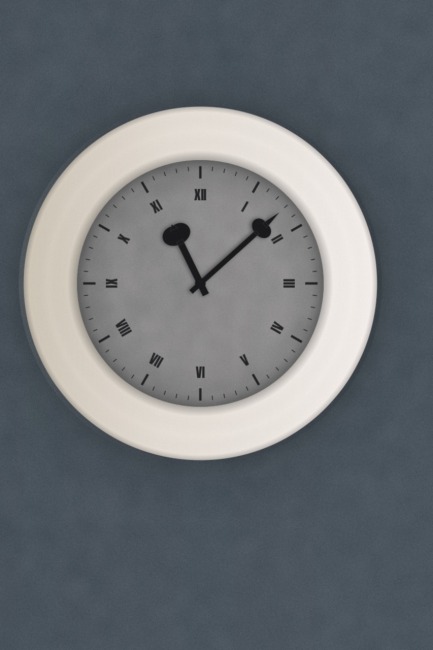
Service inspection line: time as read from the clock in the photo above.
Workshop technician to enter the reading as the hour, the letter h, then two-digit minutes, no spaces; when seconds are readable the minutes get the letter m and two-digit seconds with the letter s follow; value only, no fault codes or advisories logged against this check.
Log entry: 11h08
